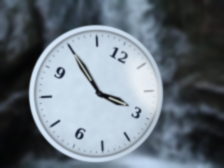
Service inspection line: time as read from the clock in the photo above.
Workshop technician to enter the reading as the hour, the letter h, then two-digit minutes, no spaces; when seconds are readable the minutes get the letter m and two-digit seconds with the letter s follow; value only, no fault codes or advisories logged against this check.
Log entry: 2h50
